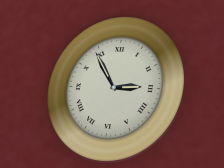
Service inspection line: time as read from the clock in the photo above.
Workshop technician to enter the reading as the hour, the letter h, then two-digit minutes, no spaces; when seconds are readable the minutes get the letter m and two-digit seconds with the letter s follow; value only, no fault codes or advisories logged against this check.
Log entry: 2h54
